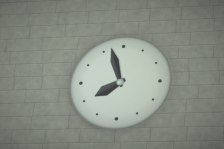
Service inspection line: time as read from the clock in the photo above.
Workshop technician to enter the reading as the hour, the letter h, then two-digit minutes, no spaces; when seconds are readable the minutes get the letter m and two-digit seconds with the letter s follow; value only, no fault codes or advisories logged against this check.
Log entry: 7h57
